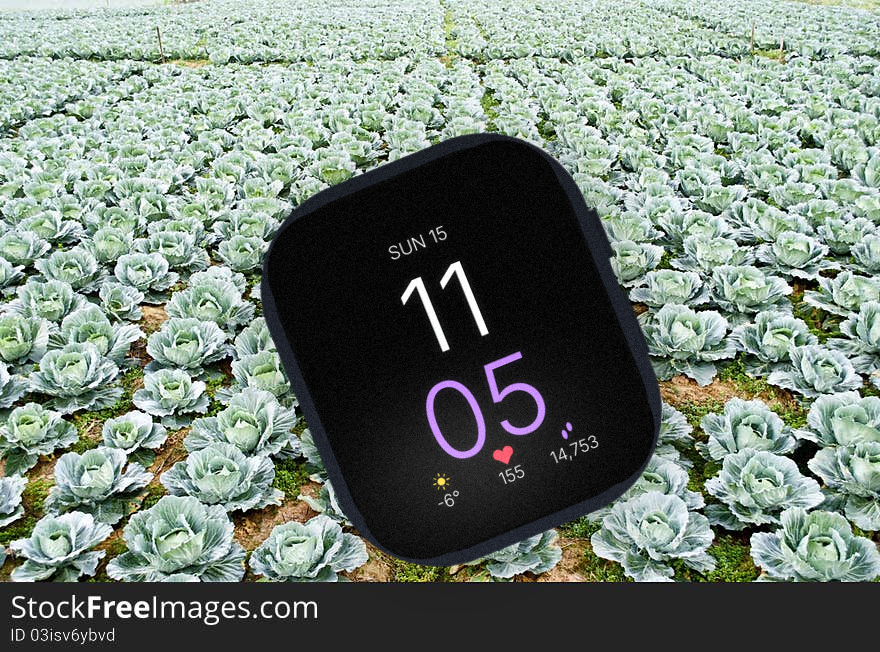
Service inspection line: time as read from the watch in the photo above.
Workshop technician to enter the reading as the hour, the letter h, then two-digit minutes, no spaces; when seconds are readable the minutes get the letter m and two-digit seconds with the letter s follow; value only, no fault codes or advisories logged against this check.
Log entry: 11h05
